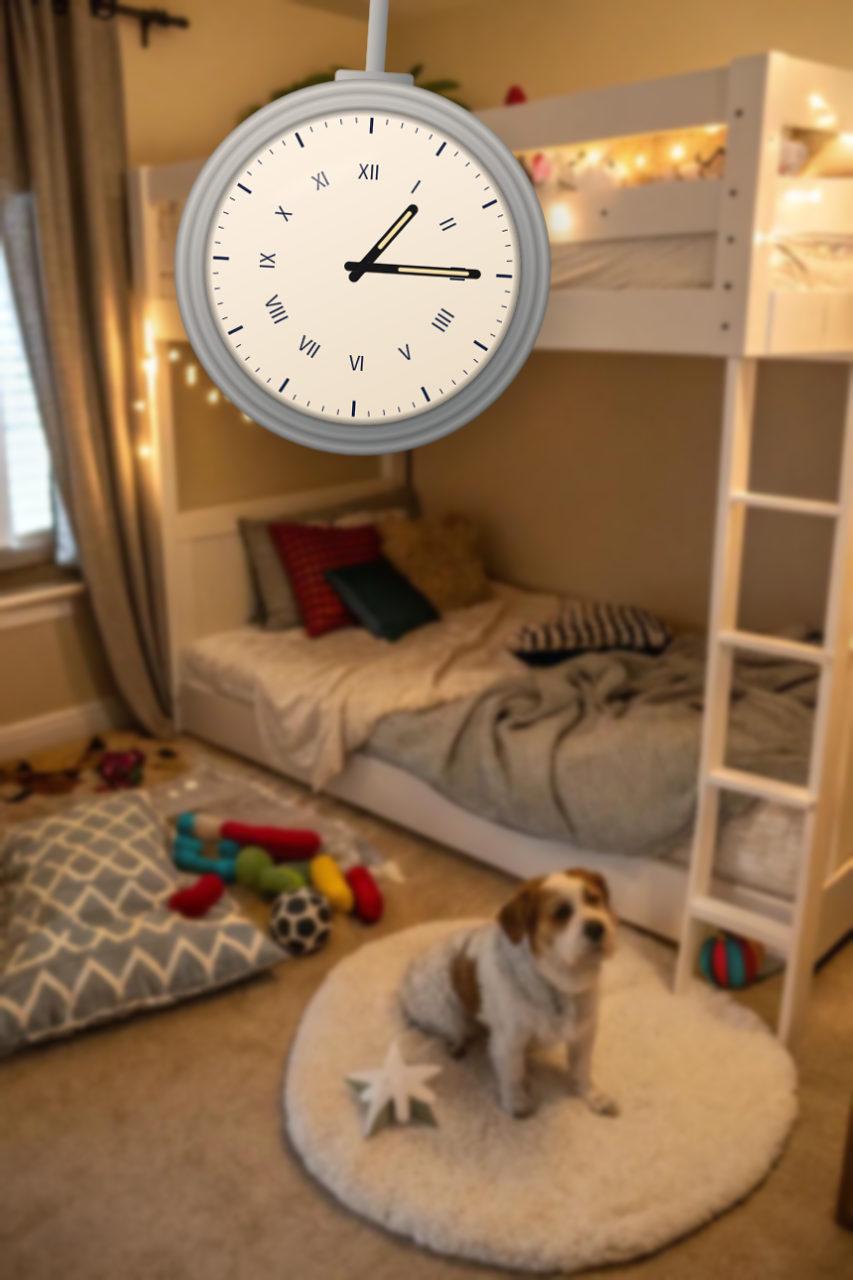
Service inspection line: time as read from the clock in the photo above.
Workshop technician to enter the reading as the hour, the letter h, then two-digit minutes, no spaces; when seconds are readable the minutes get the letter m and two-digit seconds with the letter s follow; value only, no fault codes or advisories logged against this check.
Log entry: 1h15
